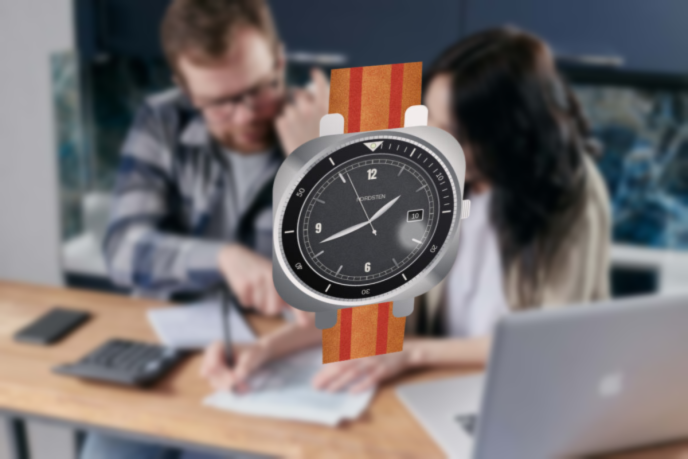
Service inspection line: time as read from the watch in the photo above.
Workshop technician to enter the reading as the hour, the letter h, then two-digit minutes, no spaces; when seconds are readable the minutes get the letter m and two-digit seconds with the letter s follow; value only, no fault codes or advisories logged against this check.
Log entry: 1h41m56s
